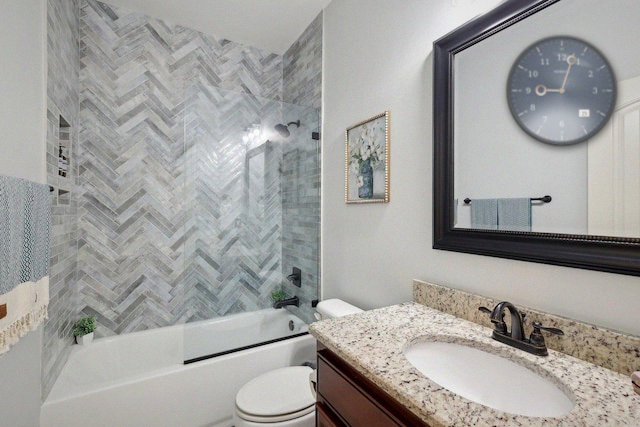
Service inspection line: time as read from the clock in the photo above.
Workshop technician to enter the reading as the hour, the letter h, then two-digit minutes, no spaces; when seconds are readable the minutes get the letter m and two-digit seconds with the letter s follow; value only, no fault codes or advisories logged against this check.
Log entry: 9h03
